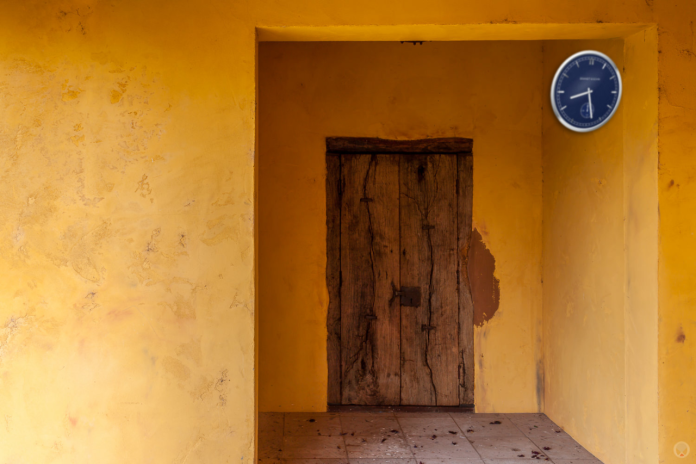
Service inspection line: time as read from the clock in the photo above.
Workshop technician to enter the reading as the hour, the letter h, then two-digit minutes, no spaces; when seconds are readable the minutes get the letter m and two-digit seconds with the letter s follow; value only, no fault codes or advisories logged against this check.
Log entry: 8h28
